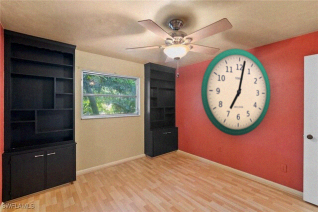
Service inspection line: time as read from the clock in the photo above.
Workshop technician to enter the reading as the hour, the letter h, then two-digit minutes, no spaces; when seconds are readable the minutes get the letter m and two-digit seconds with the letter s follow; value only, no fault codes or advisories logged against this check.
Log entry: 7h02
